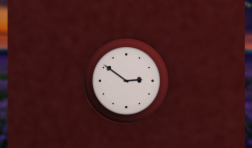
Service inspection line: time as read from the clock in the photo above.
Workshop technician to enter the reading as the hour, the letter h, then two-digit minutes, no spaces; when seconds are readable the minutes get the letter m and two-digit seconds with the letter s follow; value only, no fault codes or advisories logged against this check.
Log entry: 2h51
